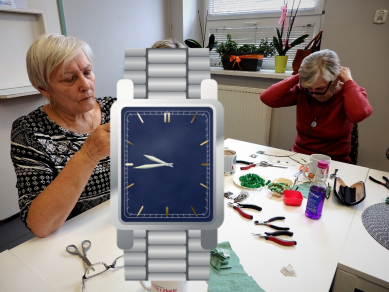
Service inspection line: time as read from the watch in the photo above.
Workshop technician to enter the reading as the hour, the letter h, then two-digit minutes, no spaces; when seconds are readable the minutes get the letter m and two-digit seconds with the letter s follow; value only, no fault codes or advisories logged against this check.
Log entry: 9h44
